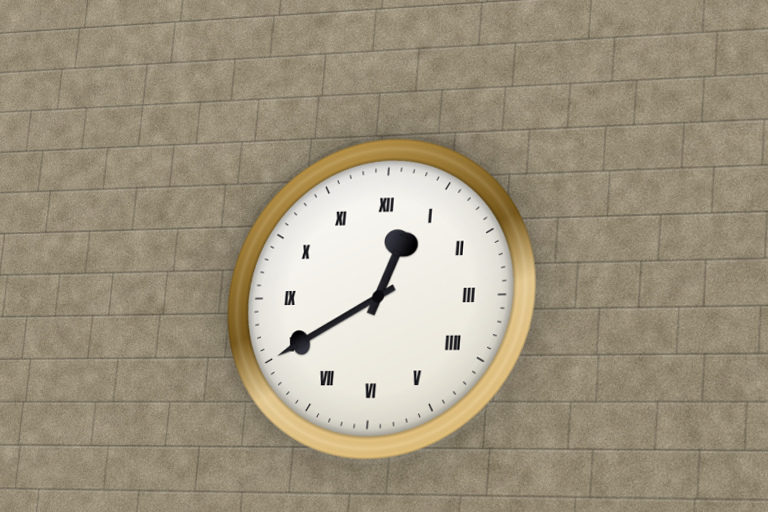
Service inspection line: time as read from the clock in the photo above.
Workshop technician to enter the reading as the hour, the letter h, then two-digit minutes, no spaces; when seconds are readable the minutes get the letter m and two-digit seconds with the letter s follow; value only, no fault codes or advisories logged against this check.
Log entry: 12h40
